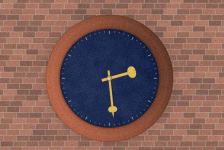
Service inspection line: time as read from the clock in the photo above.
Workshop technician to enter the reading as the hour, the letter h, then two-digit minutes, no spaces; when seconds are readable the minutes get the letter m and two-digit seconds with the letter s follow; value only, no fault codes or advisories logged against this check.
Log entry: 2h29
